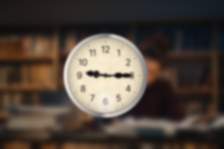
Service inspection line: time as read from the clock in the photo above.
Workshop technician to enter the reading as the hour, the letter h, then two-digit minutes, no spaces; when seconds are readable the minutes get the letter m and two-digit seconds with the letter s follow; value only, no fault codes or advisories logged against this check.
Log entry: 9h15
